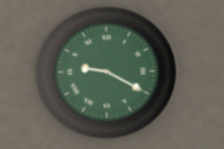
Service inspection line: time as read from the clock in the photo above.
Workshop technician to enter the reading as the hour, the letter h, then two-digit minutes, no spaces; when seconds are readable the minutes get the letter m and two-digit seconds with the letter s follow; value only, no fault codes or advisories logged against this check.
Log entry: 9h20
